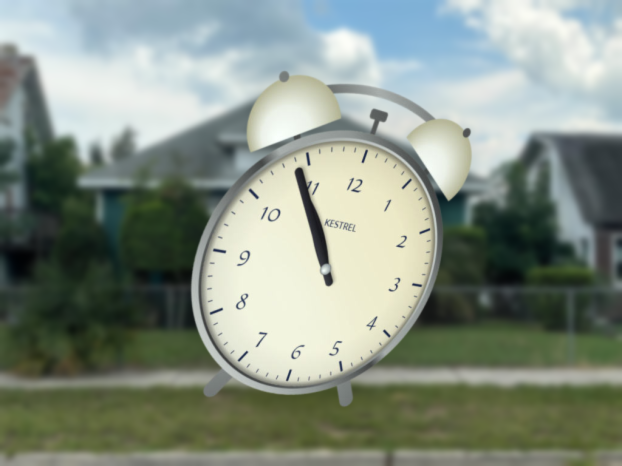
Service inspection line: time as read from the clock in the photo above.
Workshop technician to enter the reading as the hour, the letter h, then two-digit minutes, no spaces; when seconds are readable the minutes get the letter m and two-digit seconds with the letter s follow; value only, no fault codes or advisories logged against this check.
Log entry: 10h54
